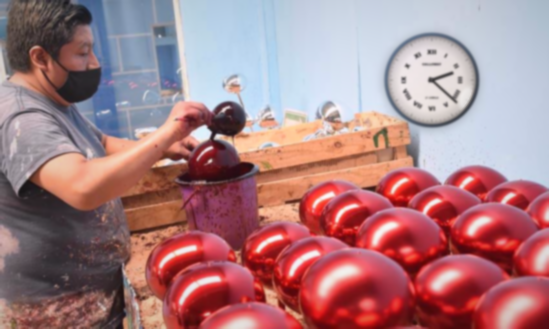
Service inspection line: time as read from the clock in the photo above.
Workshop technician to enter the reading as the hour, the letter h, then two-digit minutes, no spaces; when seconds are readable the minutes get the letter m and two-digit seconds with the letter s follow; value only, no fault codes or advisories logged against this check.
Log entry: 2h22
